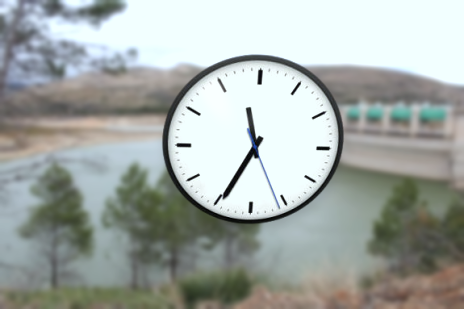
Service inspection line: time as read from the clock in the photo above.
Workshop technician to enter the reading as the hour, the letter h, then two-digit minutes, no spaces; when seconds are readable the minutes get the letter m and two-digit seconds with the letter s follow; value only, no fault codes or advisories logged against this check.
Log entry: 11h34m26s
